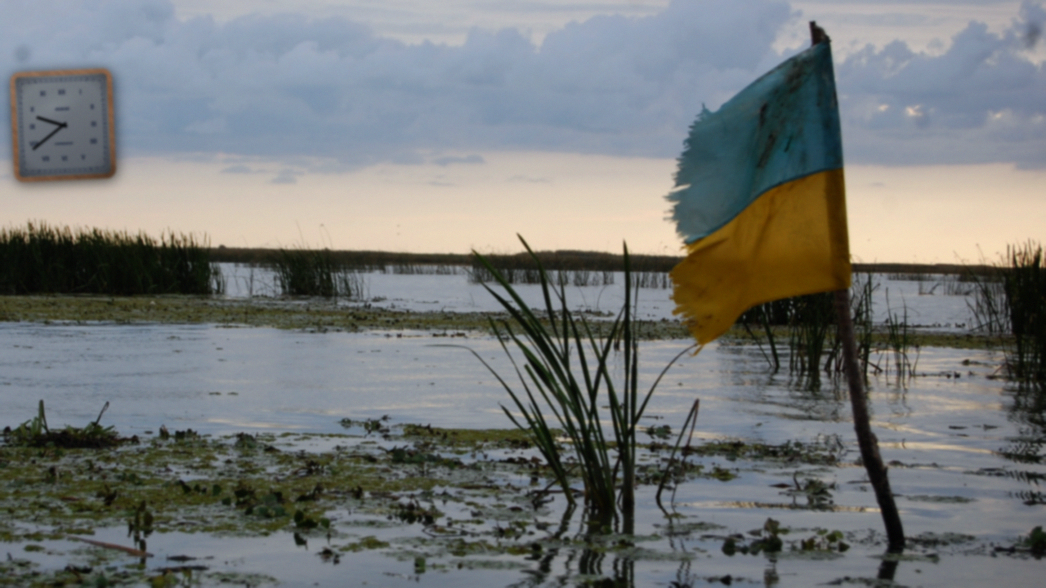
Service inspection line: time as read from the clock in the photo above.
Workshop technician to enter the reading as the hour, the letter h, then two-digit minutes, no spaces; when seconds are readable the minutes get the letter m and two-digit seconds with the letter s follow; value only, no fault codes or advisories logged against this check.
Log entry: 9h39
